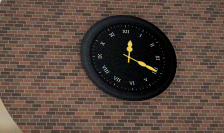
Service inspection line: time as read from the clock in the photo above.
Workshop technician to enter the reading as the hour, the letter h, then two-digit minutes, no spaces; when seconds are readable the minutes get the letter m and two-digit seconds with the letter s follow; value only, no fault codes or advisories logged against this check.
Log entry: 12h20
